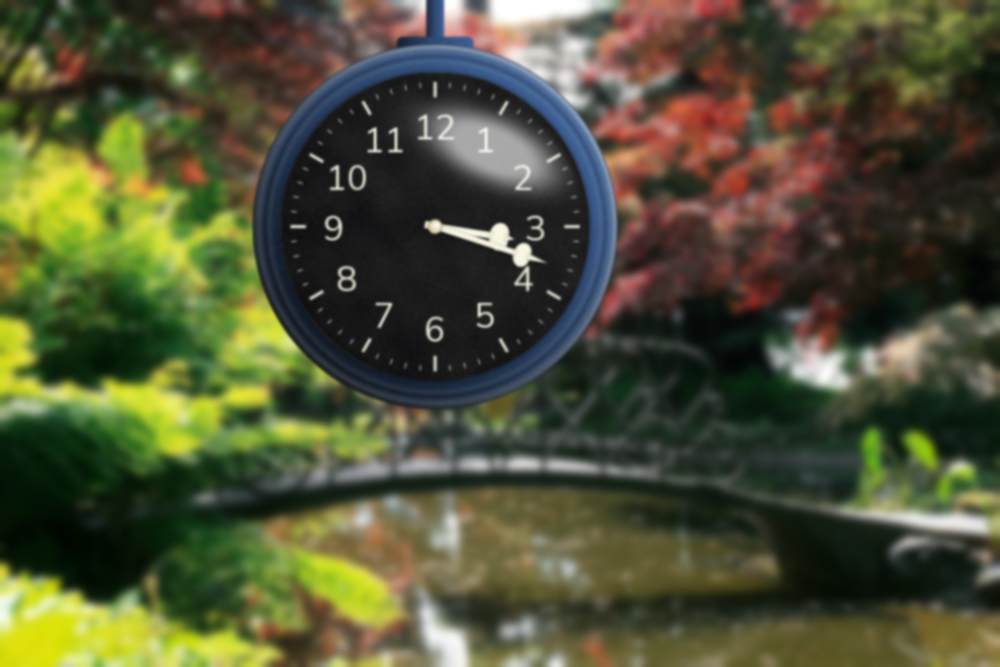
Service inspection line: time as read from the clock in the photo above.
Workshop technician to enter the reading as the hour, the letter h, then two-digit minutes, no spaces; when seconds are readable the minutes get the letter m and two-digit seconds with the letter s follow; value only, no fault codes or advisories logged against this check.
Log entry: 3h18
